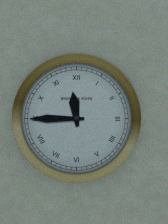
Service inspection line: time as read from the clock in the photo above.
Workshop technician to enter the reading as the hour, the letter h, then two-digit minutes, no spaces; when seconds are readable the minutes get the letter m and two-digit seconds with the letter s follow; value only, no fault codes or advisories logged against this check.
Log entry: 11h45
